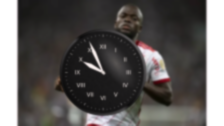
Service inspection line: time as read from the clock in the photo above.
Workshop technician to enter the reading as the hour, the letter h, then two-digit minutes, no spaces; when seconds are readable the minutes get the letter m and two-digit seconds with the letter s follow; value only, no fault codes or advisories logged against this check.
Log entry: 9h56
